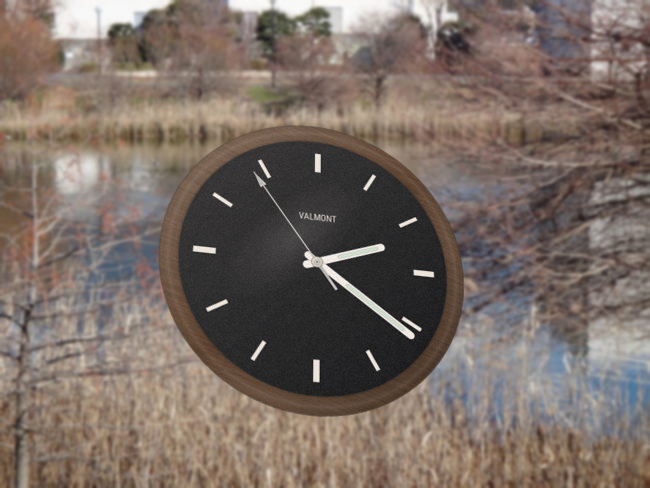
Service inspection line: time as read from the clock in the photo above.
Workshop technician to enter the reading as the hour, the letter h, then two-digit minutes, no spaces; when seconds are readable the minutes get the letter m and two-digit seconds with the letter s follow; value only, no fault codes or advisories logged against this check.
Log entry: 2h20m54s
